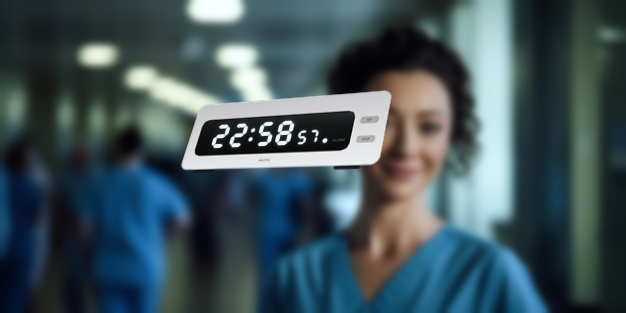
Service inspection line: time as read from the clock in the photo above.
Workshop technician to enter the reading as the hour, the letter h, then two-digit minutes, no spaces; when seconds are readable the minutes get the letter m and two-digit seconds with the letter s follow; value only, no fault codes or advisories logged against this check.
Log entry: 22h58m57s
